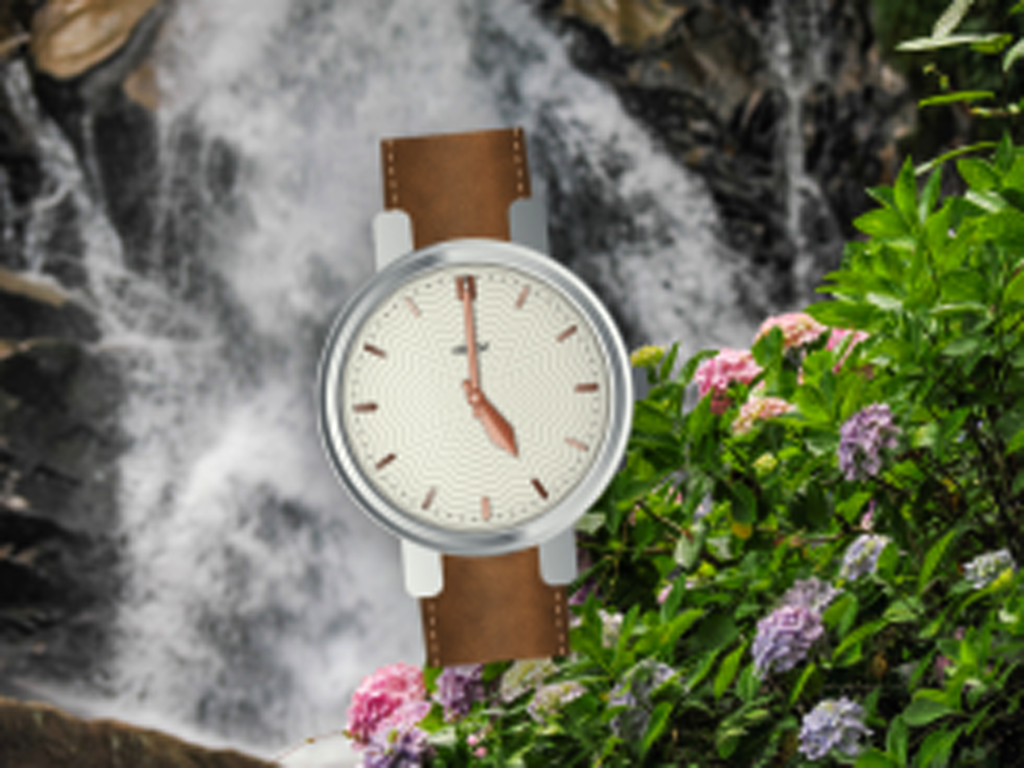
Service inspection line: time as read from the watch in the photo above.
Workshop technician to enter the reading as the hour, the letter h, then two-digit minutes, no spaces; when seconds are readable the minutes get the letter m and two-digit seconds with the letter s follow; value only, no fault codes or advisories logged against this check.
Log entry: 5h00
